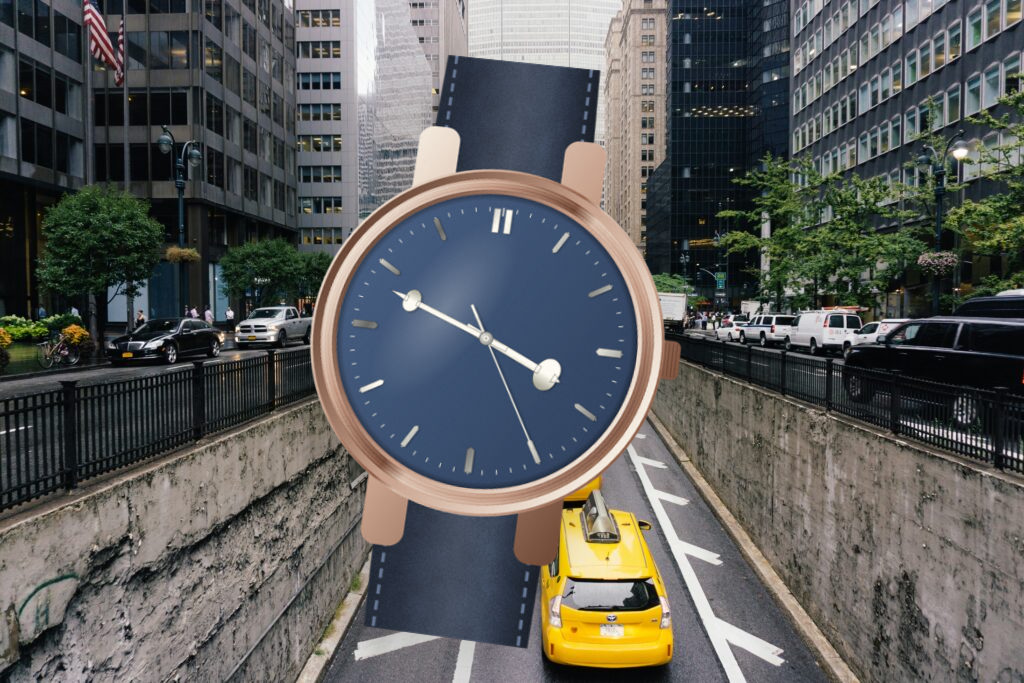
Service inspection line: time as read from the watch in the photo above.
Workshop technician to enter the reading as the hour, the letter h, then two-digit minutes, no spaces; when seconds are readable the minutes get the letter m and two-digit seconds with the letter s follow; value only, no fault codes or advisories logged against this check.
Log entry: 3h48m25s
